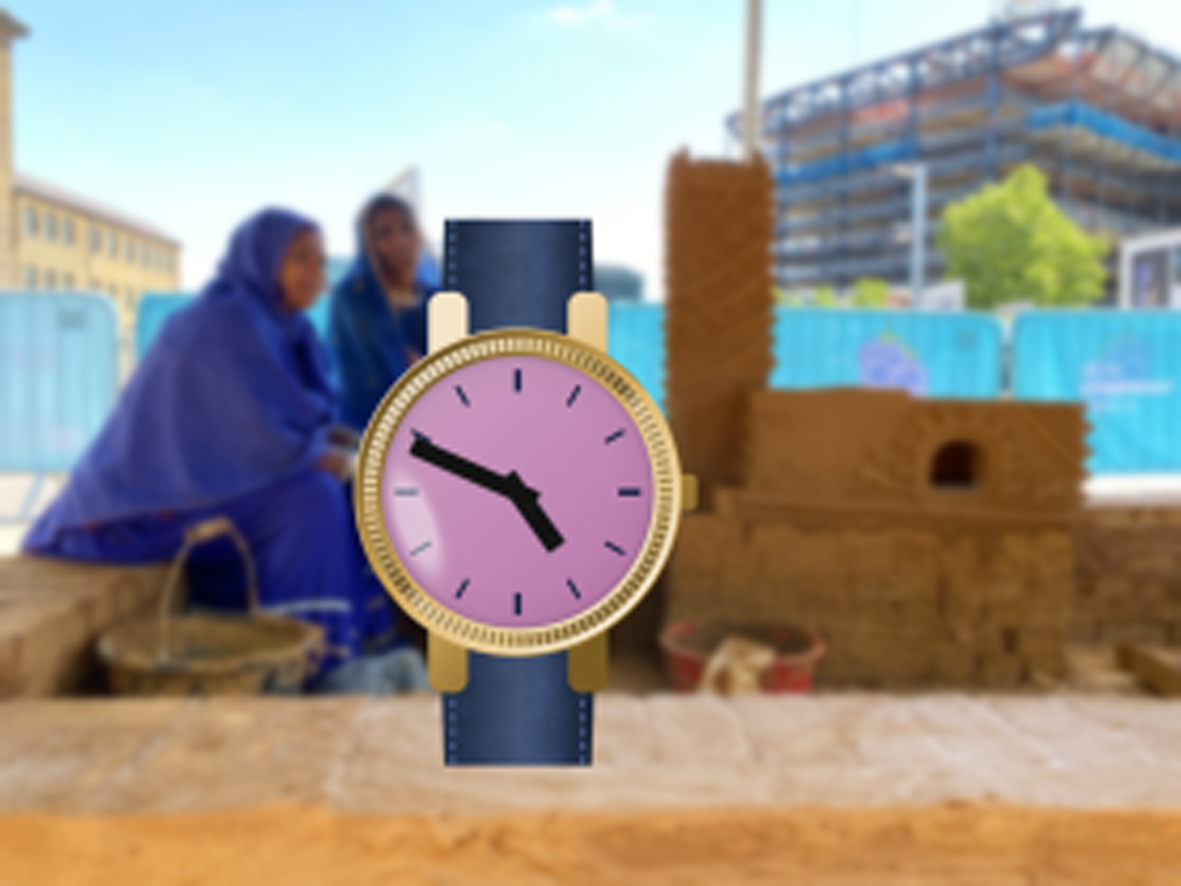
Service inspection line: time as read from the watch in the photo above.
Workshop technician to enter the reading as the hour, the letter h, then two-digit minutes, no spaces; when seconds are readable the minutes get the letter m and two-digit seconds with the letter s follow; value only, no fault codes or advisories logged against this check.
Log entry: 4h49
